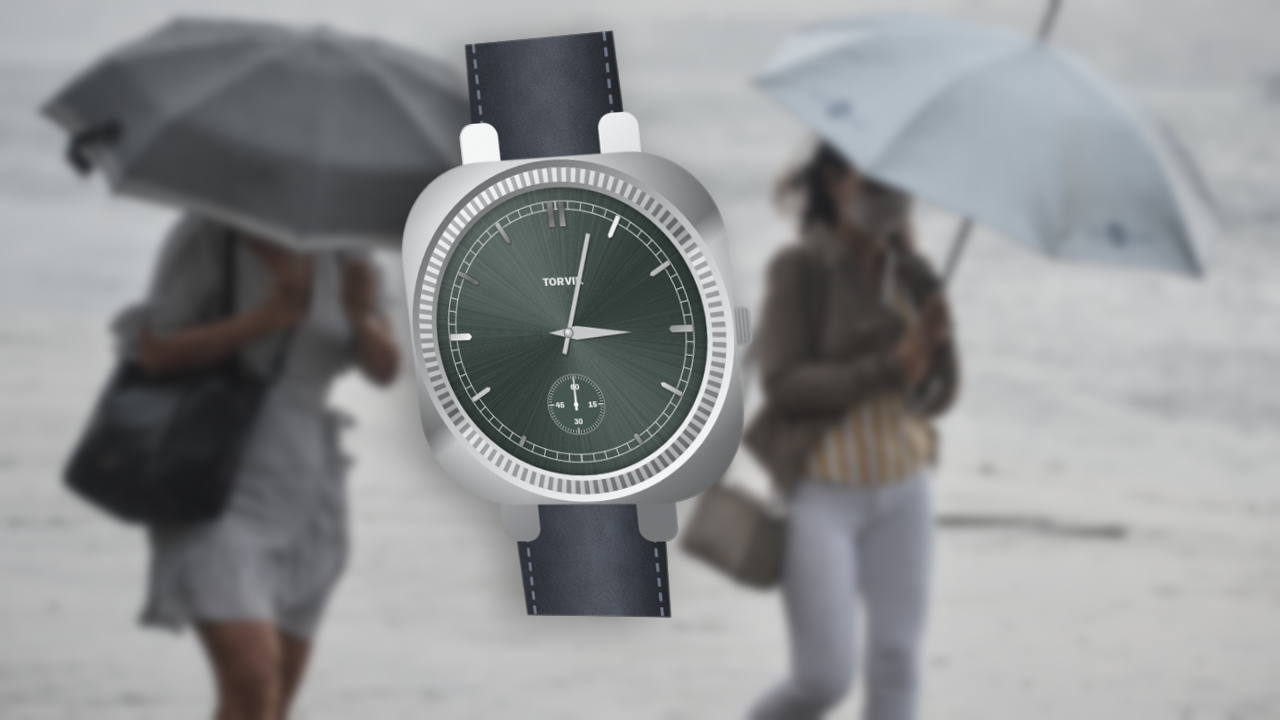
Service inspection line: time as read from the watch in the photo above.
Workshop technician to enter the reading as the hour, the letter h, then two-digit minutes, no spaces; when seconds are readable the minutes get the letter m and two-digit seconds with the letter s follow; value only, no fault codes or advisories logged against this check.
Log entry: 3h03
